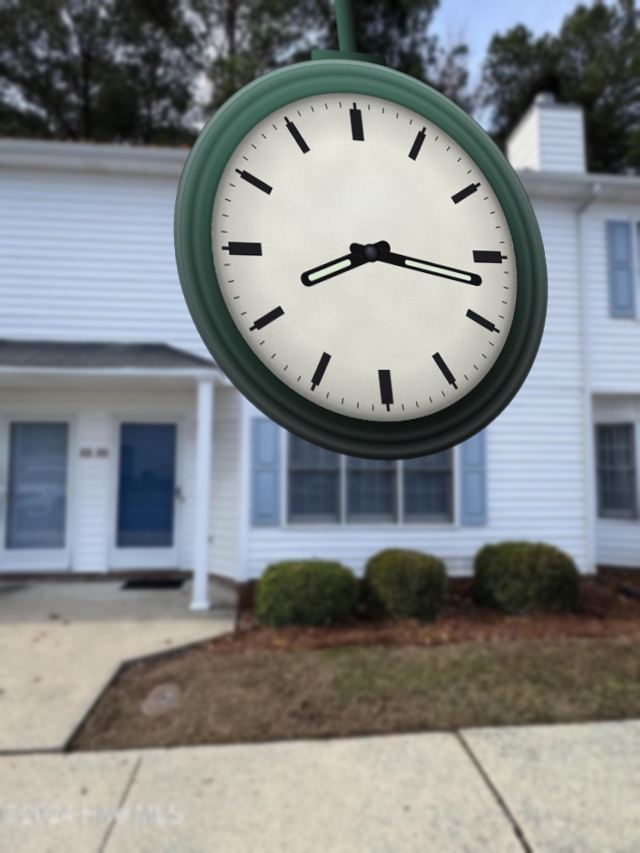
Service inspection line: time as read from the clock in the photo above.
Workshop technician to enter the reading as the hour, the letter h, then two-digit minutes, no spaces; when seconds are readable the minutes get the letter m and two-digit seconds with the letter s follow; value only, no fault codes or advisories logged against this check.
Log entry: 8h17
